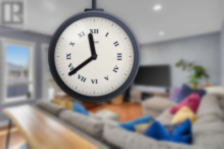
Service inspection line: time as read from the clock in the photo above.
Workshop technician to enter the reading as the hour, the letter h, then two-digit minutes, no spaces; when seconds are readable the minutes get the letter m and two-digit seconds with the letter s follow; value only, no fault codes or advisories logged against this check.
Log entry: 11h39
